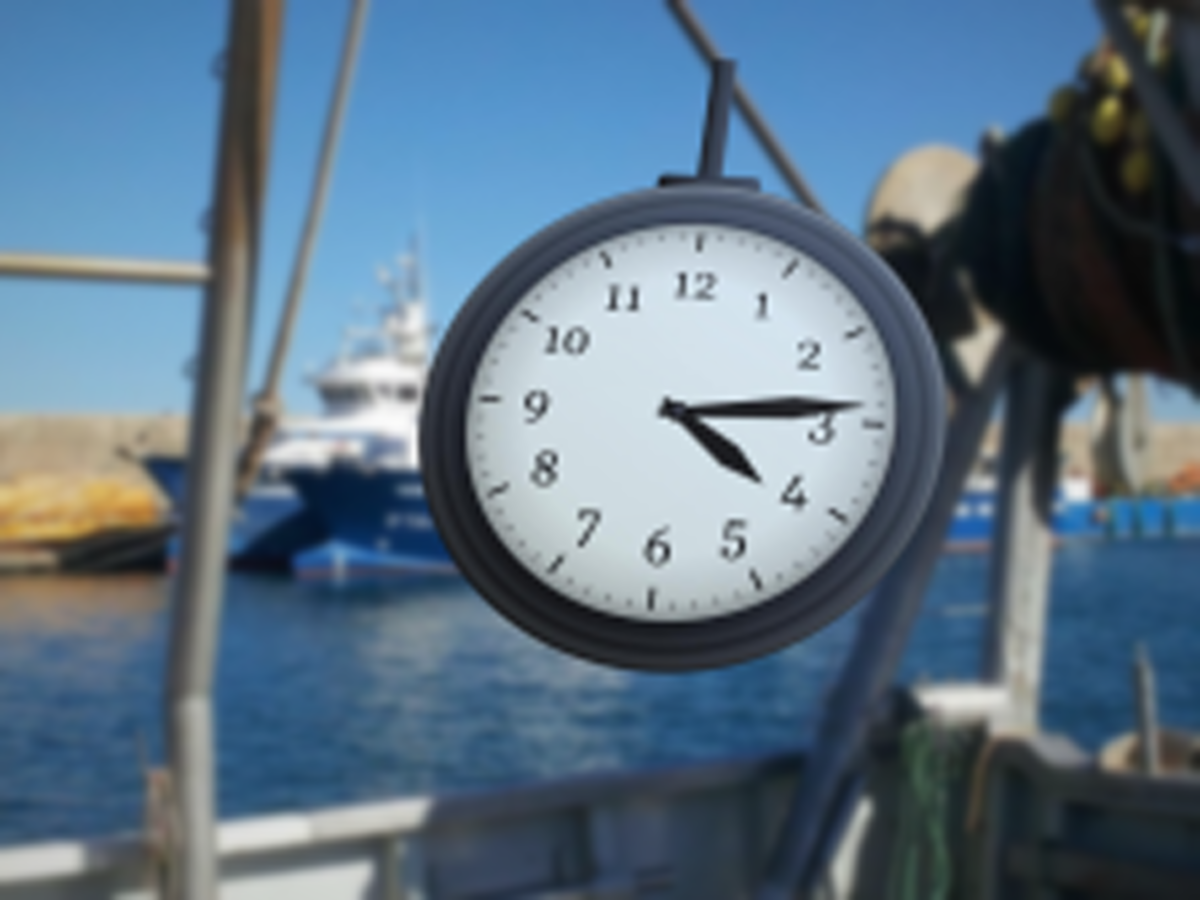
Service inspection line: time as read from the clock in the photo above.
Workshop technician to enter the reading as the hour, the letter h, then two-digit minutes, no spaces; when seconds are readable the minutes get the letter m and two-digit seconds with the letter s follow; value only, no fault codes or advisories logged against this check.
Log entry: 4h14
